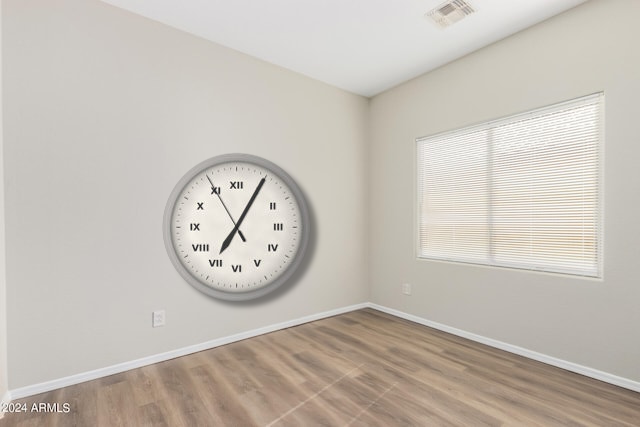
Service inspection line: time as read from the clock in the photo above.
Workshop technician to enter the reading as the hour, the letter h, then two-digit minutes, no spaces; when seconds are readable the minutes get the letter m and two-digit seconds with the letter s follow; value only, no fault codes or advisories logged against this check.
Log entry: 7h04m55s
